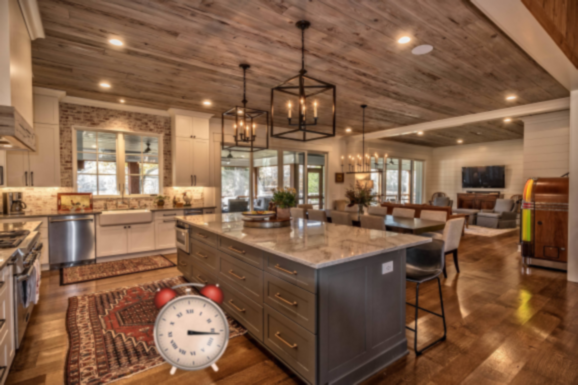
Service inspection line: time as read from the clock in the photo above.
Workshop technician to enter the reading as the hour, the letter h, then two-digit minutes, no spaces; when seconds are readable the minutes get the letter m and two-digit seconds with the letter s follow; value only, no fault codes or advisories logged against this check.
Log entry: 3h16
